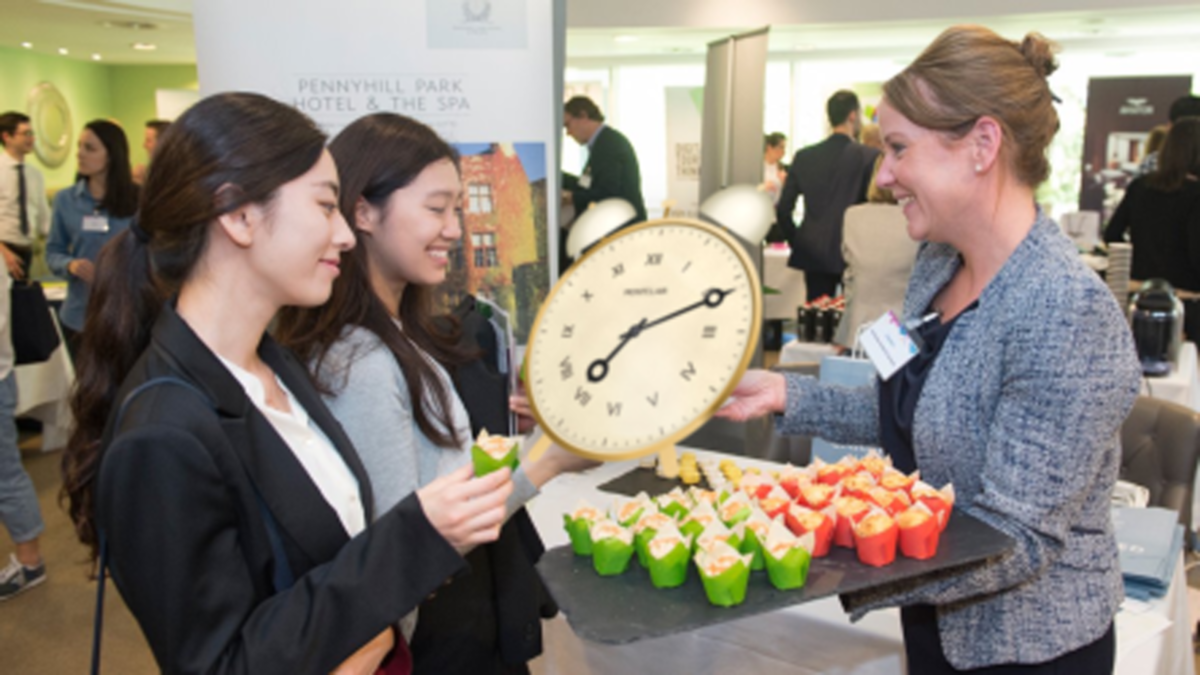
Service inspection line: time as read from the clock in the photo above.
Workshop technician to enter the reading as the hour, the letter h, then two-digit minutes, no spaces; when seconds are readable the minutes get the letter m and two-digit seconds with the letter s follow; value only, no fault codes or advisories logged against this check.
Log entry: 7h11
